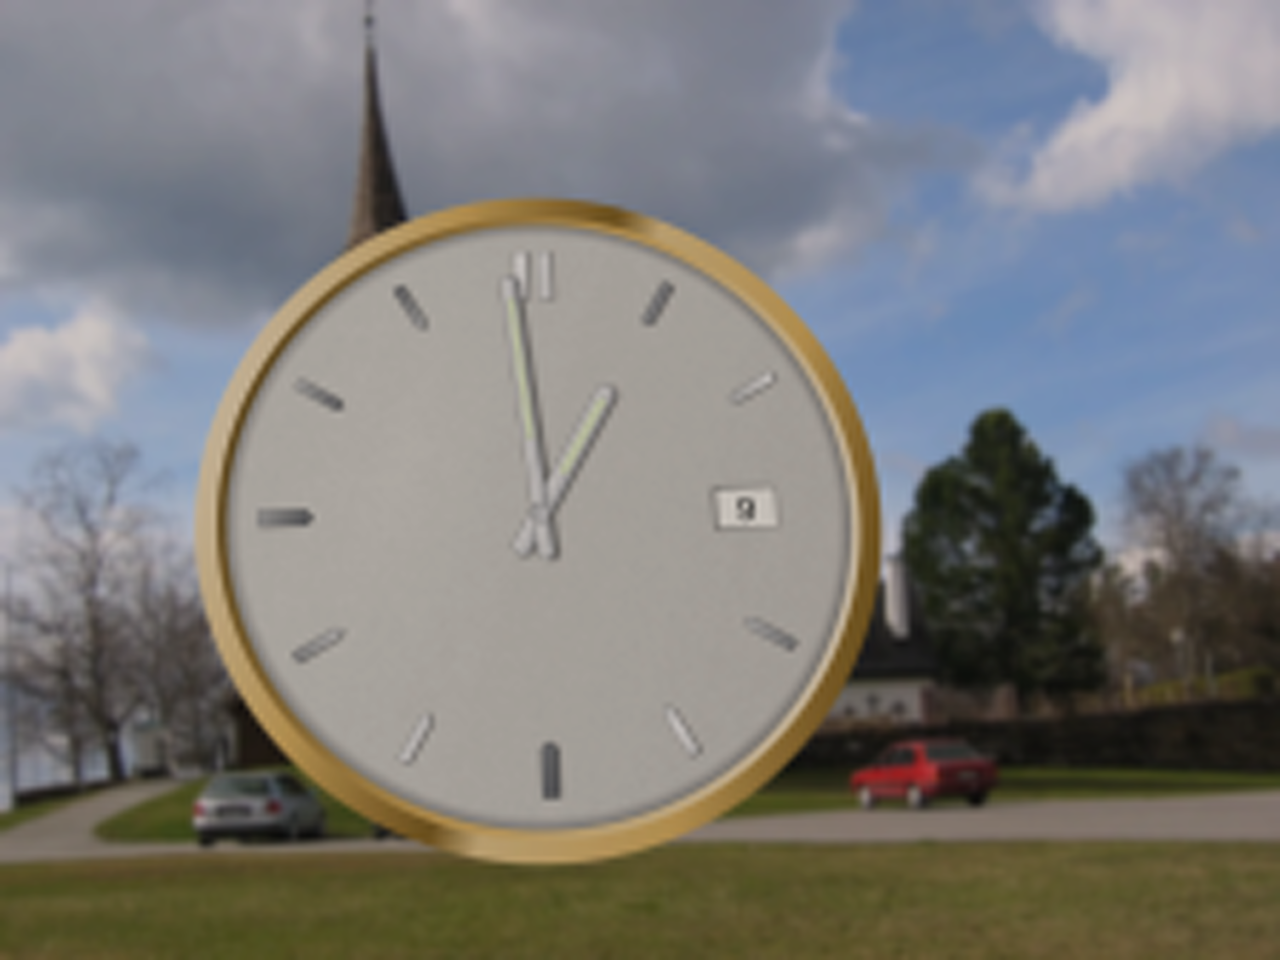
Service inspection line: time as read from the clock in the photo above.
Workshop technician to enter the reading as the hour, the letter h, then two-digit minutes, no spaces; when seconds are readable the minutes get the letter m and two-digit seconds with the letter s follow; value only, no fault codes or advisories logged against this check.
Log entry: 12h59
